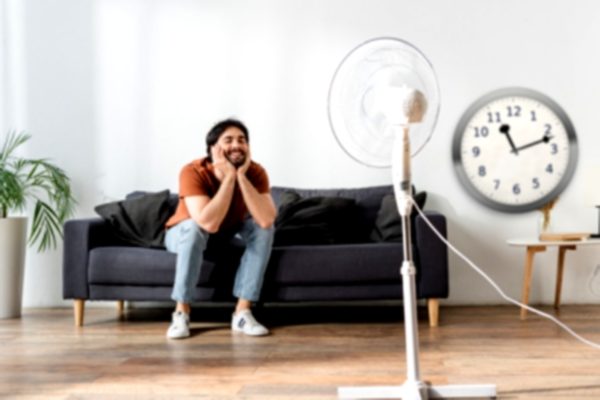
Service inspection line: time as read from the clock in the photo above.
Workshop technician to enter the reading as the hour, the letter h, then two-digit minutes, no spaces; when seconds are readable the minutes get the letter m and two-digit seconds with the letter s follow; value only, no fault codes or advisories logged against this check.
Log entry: 11h12
